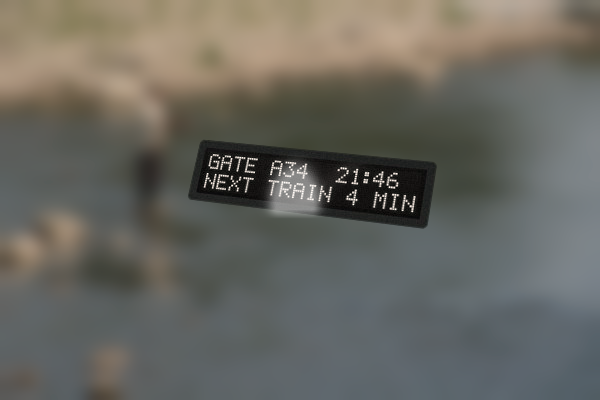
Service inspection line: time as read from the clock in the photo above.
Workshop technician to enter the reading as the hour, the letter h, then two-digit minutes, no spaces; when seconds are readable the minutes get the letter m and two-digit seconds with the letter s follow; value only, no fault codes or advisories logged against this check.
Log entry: 21h46
